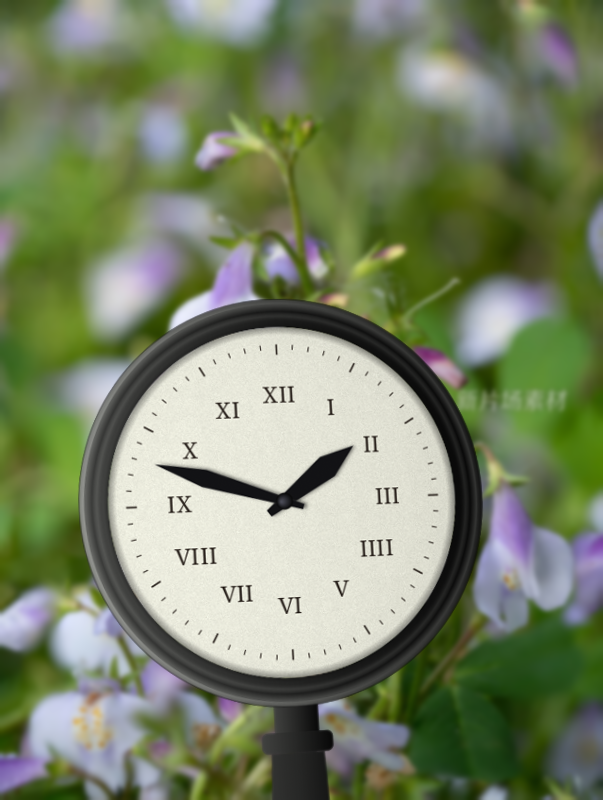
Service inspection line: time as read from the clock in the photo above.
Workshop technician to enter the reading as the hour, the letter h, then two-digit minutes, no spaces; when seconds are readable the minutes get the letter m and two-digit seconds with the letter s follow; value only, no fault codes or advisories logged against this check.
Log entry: 1h48
